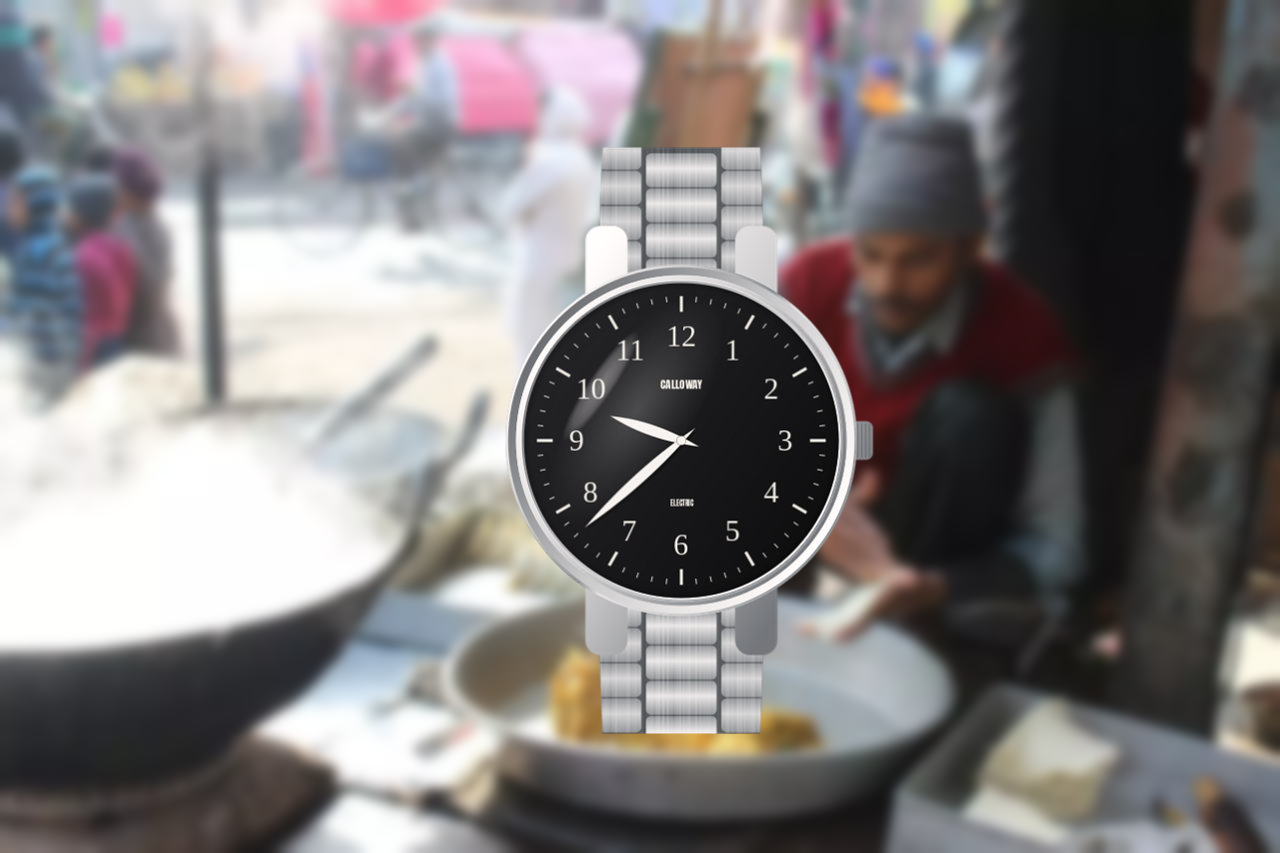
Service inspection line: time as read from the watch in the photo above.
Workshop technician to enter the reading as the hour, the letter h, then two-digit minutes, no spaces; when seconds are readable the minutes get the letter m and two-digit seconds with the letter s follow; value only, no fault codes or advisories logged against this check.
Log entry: 9h38
